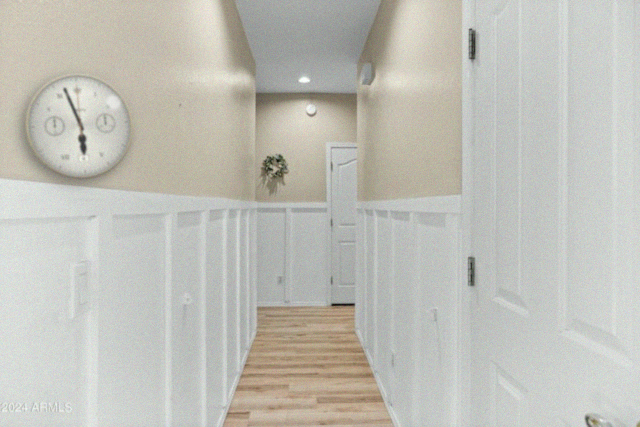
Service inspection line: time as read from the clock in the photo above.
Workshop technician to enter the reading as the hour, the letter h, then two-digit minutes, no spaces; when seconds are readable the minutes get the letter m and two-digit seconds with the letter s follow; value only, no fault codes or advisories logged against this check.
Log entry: 5h57
